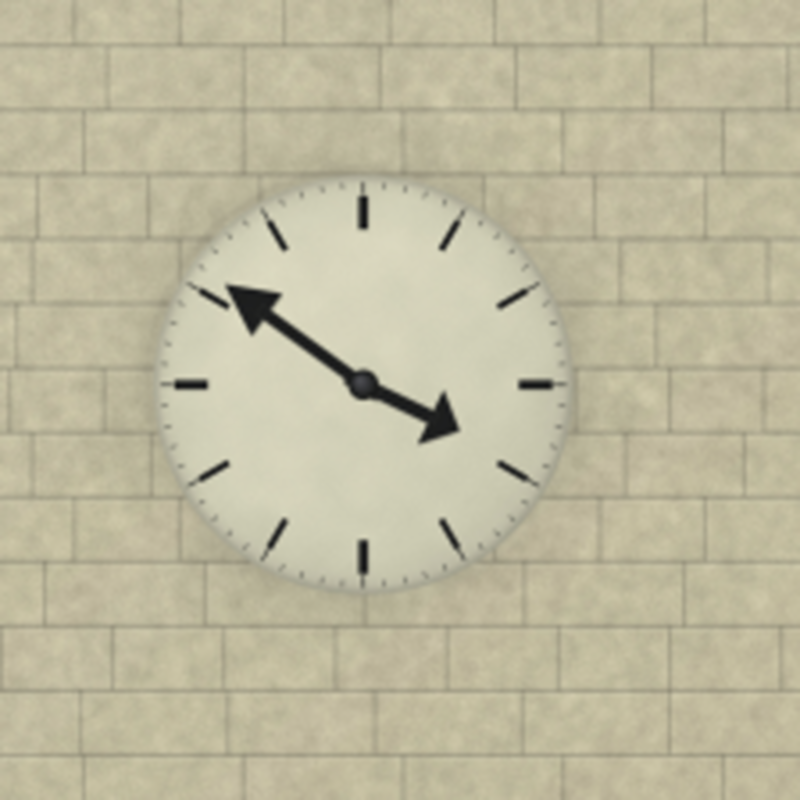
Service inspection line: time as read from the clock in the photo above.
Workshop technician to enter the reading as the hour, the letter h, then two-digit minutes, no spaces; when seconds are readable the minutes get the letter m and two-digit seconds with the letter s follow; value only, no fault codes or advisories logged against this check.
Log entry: 3h51
